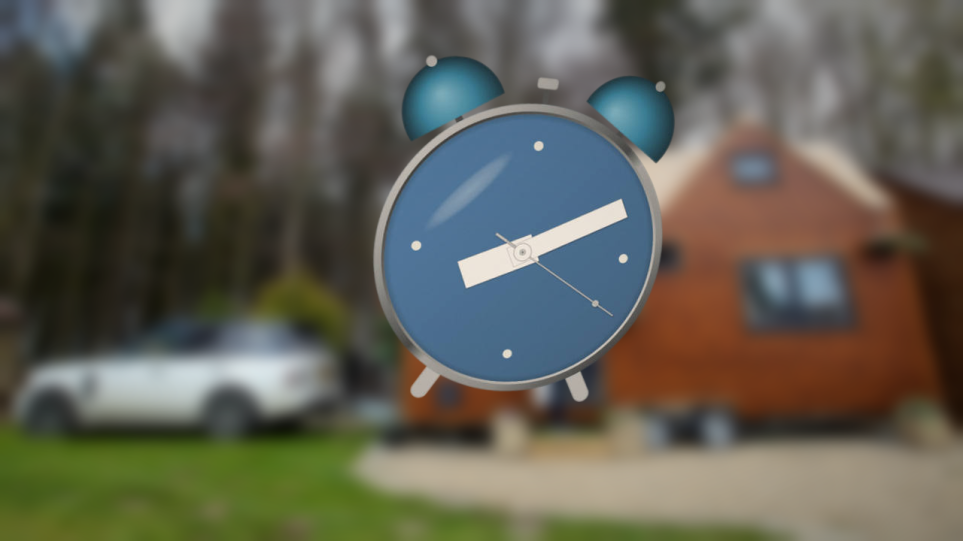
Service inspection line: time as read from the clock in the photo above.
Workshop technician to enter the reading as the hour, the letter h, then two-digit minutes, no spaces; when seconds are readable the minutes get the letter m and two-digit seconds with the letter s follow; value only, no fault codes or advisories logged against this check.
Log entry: 8h10m20s
